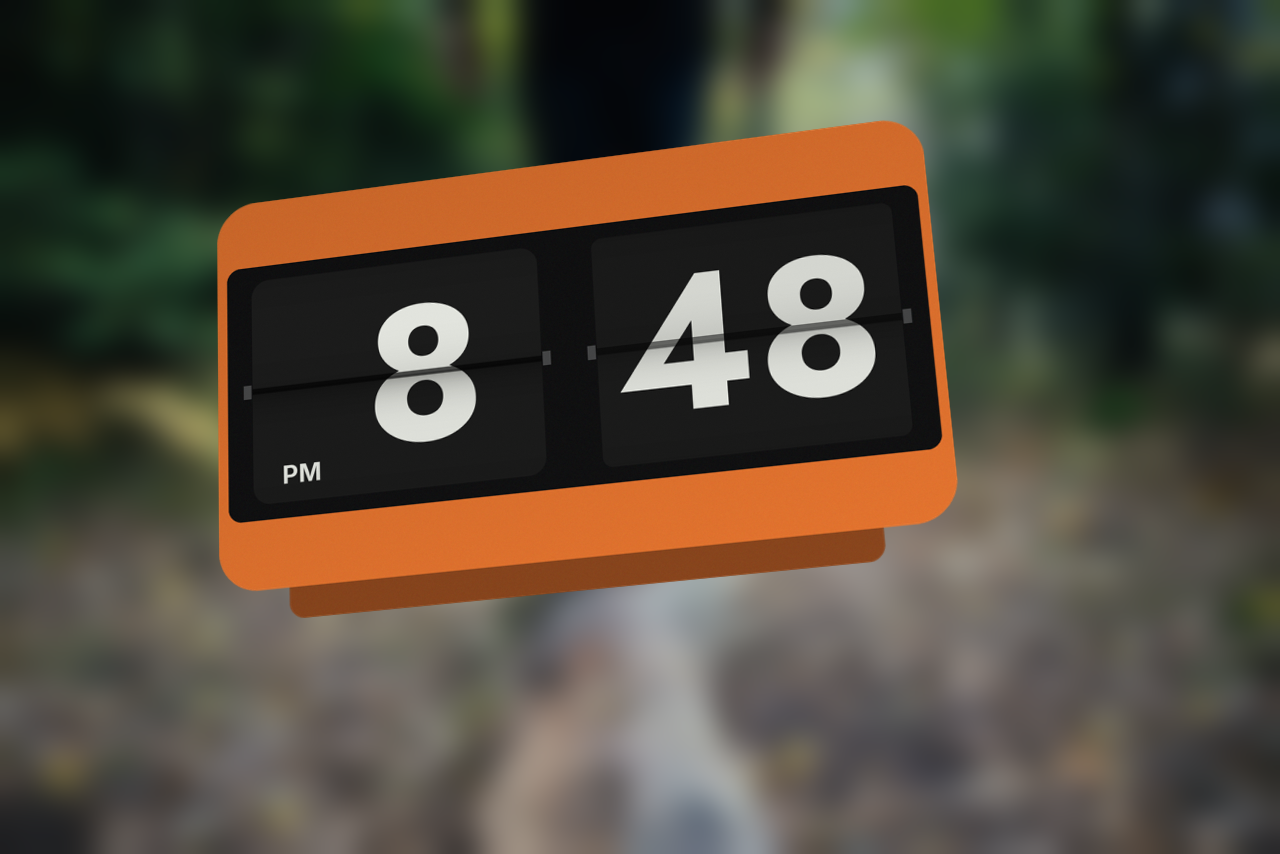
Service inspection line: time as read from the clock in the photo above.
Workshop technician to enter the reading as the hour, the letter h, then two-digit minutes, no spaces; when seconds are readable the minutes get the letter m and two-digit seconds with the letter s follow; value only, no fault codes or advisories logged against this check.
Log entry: 8h48
